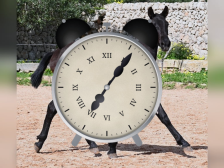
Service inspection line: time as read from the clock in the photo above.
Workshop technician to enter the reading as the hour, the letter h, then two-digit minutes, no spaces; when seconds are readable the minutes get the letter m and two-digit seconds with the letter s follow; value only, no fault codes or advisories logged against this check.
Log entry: 7h06
